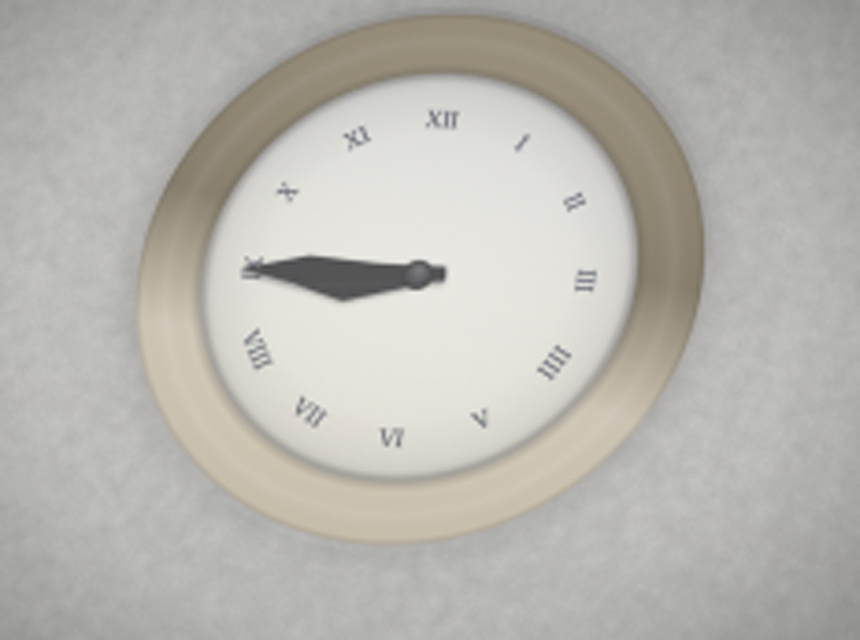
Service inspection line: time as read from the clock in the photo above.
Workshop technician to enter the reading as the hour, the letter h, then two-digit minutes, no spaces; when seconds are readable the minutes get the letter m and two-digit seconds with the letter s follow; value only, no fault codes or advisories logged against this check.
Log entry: 8h45
